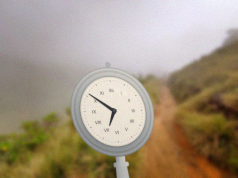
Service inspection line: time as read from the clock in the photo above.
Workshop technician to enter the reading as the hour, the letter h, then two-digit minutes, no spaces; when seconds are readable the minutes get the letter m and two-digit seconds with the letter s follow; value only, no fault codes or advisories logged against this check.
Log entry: 6h51
